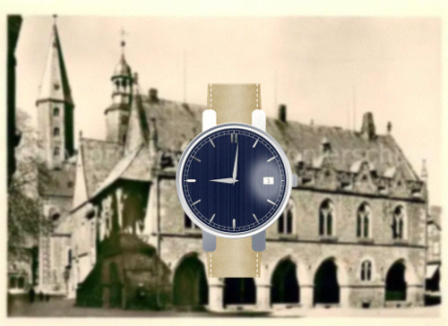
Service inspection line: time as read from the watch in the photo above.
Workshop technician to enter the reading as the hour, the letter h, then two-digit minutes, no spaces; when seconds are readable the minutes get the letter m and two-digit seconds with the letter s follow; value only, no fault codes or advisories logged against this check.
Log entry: 9h01
